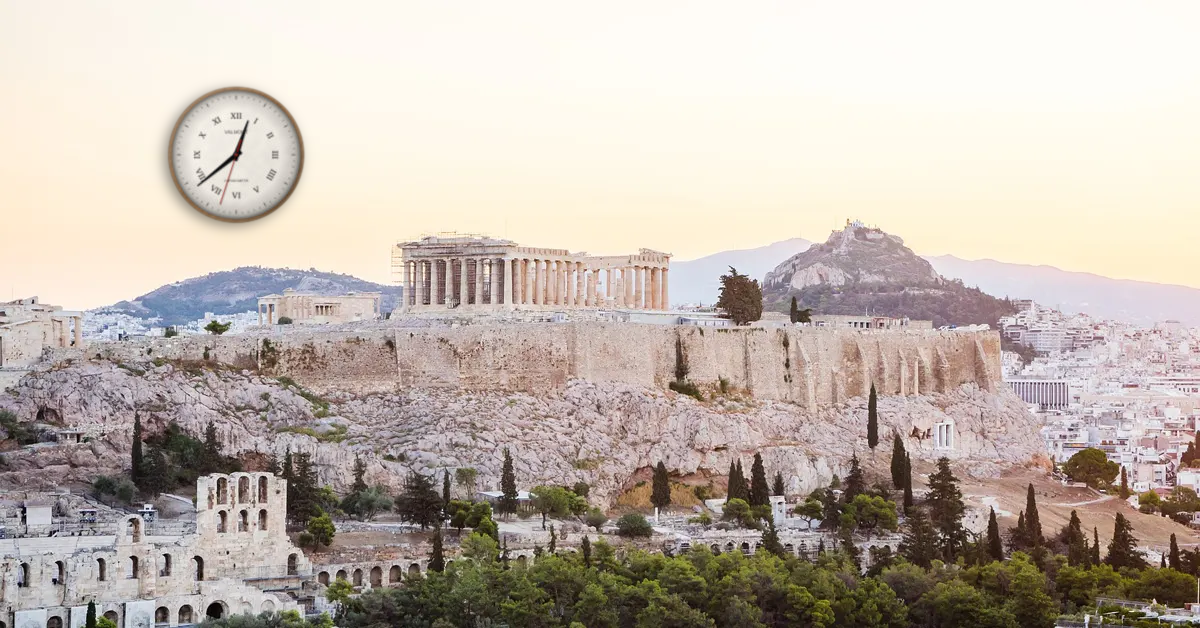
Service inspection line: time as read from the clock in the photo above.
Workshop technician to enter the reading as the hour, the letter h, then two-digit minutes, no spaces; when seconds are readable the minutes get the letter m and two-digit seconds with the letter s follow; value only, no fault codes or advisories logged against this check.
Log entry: 12h38m33s
